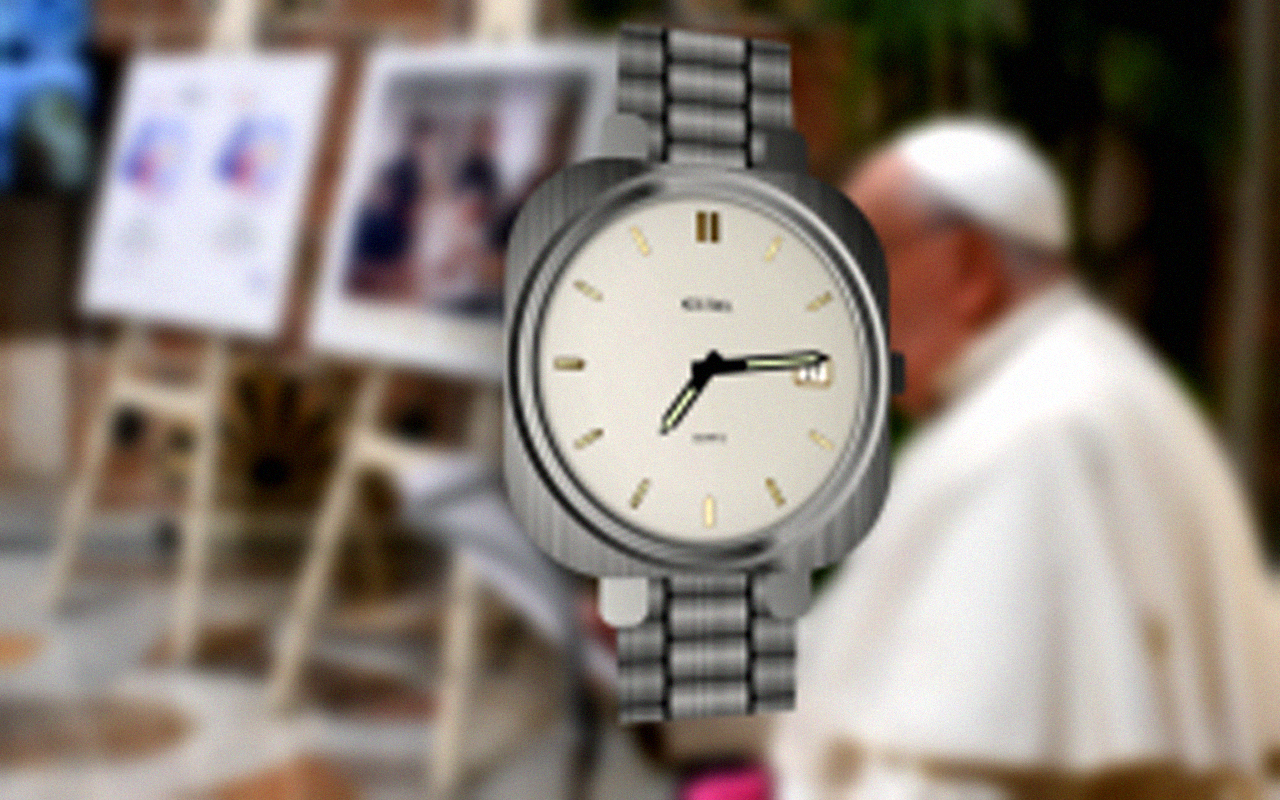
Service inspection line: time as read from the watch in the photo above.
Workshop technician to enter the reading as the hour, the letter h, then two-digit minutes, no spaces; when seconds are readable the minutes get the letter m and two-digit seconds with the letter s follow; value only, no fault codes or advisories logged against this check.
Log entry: 7h14
